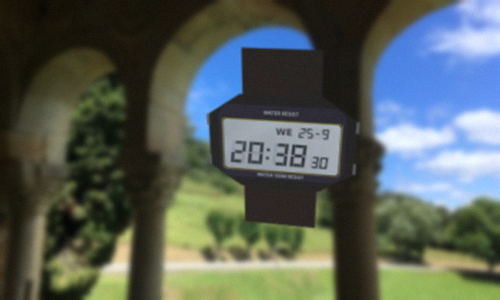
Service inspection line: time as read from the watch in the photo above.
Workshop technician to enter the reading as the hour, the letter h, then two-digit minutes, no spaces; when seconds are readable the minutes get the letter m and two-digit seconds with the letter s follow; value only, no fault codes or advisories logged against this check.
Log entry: 20h38m30s
